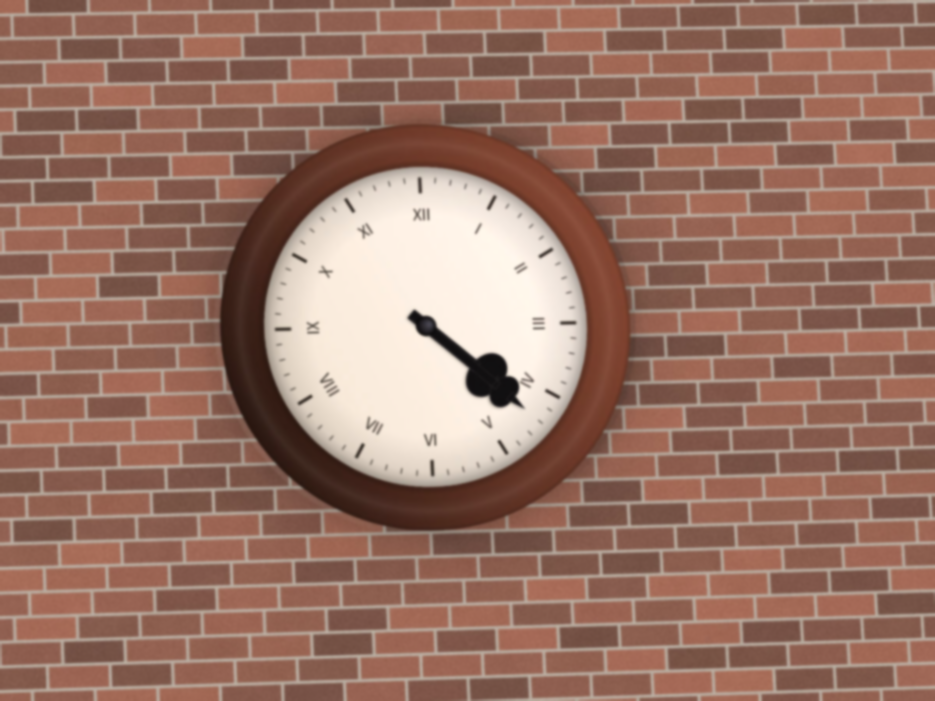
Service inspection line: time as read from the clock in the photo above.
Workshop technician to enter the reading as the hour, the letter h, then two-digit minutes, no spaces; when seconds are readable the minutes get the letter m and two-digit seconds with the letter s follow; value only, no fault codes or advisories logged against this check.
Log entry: 4h22
